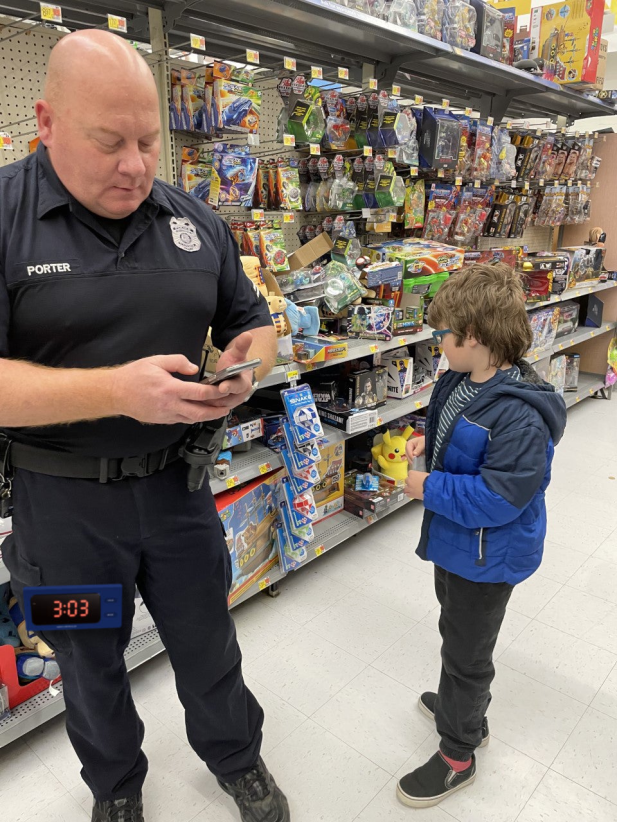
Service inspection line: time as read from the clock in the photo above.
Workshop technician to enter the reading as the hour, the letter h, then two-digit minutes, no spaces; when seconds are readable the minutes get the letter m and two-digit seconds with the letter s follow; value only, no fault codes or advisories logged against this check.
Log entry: 3h03
